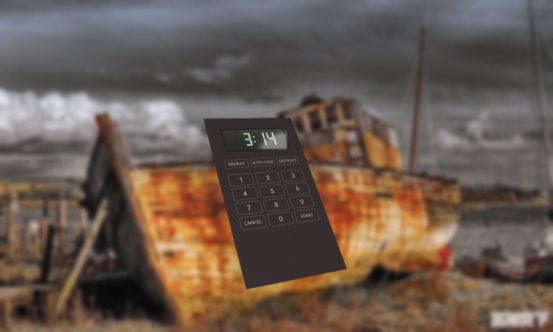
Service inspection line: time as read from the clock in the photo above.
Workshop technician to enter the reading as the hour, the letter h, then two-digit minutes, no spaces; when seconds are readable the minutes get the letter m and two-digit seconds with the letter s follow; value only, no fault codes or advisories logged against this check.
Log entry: 3h14
